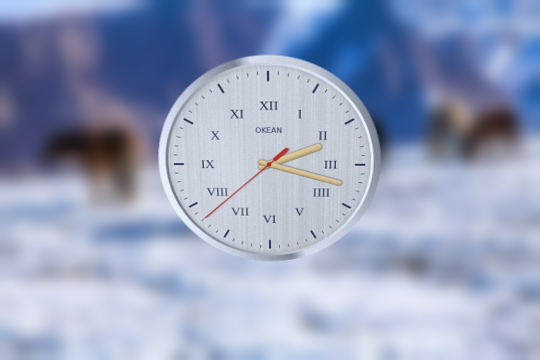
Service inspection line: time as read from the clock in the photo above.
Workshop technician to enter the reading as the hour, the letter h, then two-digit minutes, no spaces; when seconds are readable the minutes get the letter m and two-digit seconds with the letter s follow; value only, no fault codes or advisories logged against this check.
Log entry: 2h17m38s
